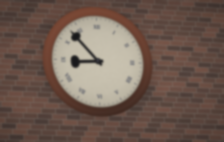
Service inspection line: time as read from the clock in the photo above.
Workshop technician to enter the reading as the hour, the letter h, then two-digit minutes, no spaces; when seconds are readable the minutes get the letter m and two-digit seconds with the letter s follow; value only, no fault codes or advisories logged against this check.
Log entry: 8h53
